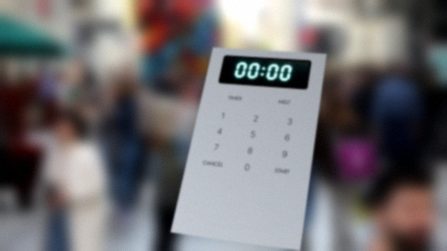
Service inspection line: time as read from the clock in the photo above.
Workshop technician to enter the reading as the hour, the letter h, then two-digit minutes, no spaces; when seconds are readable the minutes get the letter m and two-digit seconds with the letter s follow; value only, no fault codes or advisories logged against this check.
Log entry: 0h00
